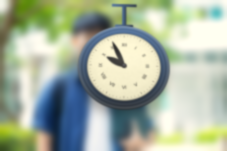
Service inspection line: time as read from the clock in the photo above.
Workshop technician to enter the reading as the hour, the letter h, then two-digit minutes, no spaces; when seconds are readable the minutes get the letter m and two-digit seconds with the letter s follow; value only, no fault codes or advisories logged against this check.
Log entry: 9h56
